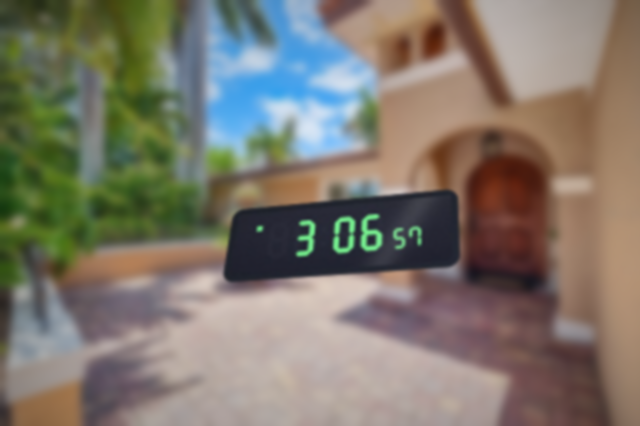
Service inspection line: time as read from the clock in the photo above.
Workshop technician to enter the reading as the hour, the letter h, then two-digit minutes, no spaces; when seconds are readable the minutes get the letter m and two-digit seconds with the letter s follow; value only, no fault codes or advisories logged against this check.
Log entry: 3h06m57s
